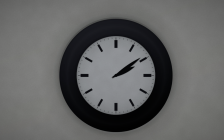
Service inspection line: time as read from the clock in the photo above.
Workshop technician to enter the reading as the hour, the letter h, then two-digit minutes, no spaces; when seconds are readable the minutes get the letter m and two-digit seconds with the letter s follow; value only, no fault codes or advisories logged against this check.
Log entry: 2h09
